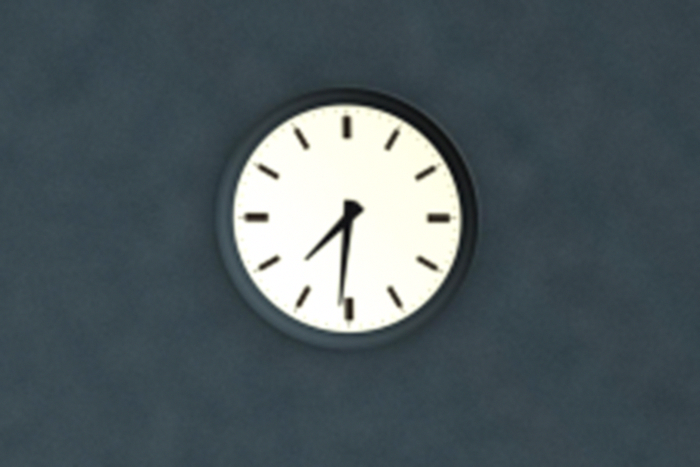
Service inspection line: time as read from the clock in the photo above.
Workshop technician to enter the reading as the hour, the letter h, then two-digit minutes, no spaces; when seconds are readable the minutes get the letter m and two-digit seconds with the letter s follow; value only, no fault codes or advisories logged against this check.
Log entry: 7h31
